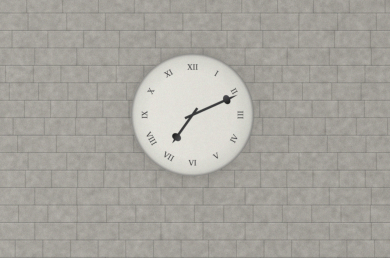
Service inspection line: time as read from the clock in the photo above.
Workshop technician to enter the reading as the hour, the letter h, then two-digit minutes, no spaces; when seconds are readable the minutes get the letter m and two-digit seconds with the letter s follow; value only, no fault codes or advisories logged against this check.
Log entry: 7h11
